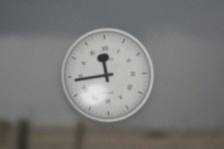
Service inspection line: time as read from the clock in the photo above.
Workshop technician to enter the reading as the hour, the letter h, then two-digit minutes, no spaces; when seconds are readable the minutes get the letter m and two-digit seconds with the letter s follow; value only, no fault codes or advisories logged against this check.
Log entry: 11h44
